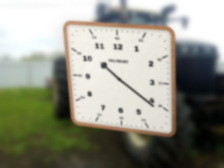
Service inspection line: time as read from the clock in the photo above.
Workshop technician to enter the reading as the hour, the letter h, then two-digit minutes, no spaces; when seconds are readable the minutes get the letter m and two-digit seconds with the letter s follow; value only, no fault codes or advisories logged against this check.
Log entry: 10h21
